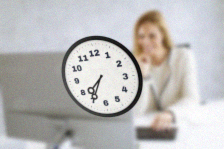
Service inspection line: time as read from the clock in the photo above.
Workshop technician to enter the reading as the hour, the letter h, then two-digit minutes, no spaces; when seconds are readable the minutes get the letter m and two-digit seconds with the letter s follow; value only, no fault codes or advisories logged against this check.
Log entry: 7h35
